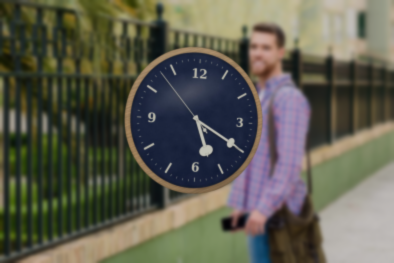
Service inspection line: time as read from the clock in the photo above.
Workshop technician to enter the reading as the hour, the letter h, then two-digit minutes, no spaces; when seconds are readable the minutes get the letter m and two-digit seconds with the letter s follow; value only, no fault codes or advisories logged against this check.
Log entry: 5h19m53s
